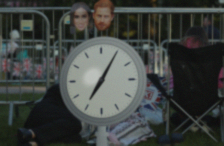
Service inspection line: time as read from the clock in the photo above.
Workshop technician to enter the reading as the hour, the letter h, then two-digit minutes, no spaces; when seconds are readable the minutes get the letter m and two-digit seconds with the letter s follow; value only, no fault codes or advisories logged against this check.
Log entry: 7h05
